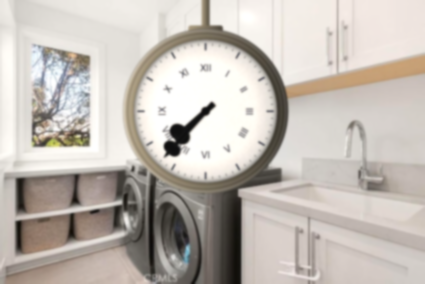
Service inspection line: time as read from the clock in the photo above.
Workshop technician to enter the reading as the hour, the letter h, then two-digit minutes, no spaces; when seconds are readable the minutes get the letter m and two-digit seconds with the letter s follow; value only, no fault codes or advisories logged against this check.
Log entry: 7h37
